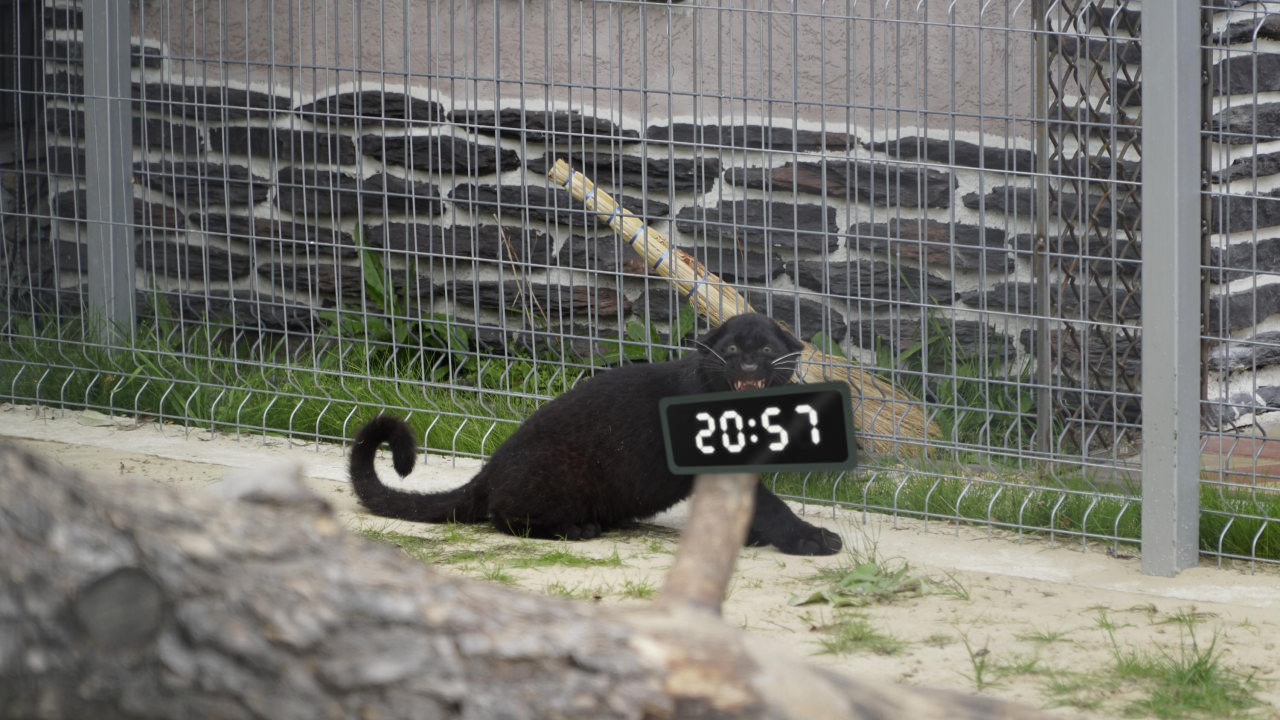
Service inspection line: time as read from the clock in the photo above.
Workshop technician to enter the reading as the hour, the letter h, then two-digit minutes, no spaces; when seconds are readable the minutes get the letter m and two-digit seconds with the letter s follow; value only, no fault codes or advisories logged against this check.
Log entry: 20h57
